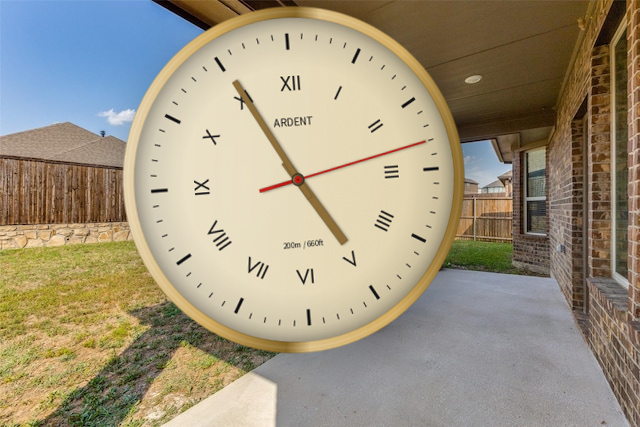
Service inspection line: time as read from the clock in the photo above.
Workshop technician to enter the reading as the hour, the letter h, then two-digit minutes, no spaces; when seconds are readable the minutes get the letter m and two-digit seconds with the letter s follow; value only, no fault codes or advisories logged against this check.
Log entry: 4h55m13s
